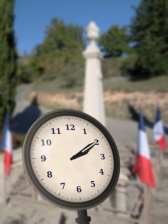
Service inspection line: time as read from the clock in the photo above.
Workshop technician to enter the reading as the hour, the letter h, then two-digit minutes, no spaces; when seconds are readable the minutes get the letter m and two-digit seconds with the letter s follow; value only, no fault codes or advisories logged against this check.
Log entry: 2h10
